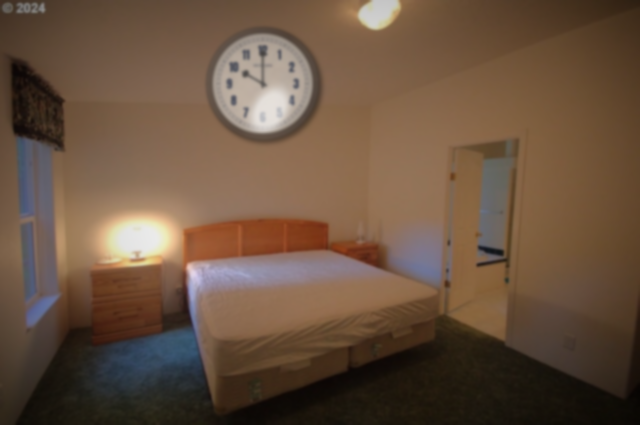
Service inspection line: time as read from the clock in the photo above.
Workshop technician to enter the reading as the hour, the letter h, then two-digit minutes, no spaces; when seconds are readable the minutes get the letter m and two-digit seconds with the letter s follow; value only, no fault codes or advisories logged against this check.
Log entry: 10h00
